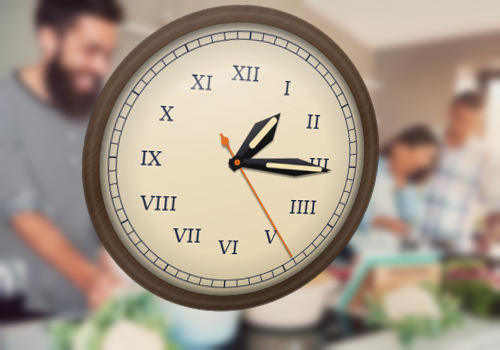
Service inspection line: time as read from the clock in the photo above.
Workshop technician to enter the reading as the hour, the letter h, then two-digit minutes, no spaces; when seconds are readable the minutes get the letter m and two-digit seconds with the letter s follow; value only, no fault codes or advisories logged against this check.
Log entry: 1h15m24s
